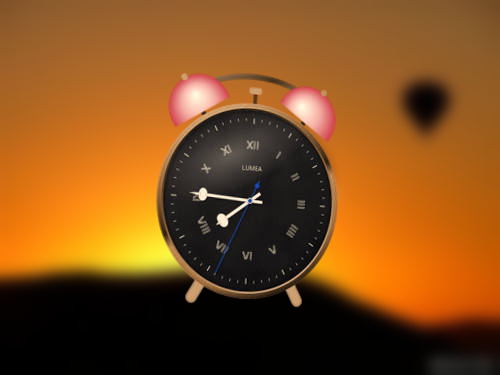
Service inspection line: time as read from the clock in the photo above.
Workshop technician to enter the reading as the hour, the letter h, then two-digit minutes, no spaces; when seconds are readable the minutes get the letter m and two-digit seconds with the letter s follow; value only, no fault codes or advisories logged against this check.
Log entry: 7h45m34s
